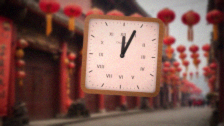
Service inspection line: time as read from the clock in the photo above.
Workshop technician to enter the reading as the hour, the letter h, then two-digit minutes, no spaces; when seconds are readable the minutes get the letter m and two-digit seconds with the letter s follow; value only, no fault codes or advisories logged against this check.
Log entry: 12h04
